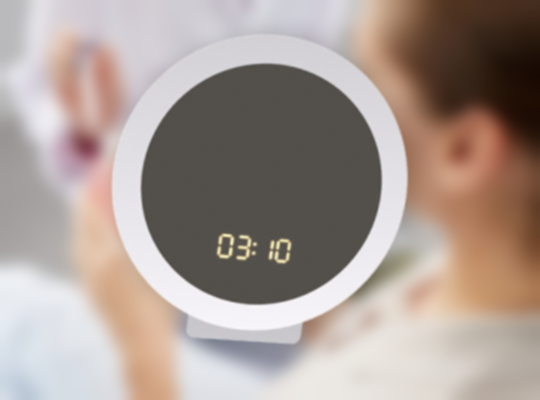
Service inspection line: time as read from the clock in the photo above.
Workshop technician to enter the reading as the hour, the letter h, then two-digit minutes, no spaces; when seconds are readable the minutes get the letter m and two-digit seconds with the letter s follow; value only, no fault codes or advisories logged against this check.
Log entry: 3h10
